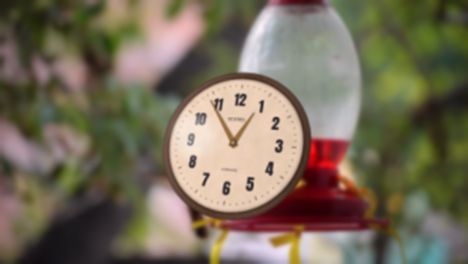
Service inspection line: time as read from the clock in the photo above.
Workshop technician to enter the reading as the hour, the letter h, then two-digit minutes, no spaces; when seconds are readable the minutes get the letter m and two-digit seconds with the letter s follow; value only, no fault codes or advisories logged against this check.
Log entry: 12h54
